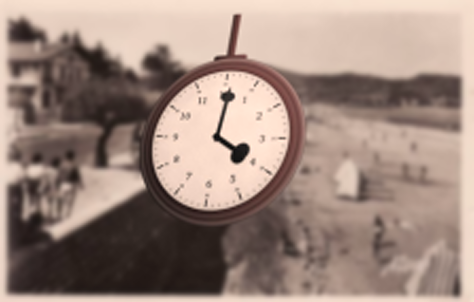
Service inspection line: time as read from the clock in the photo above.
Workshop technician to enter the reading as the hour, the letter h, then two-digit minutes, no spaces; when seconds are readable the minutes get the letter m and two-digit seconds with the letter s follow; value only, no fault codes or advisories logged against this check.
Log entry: 4h01
